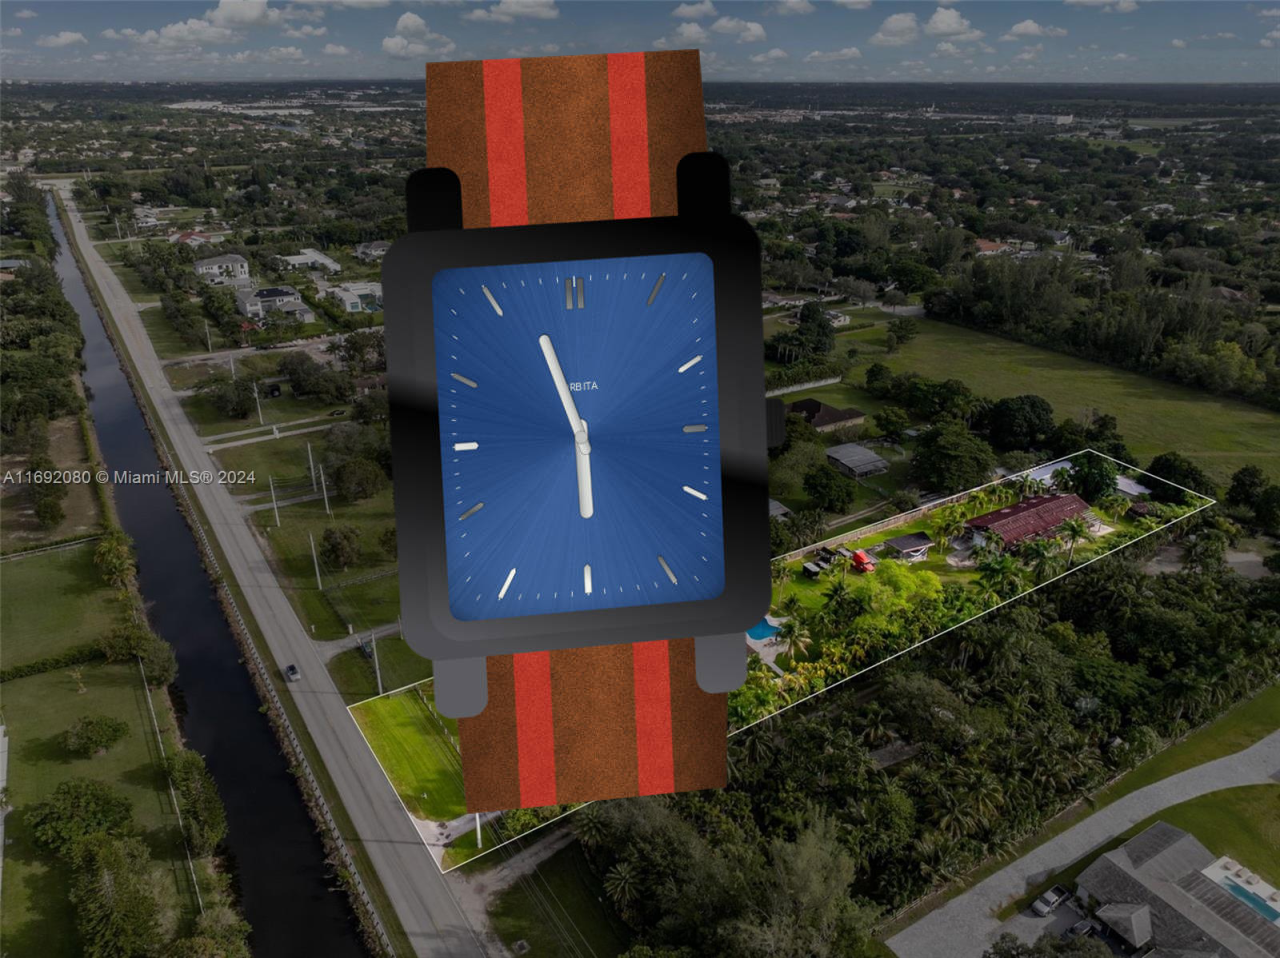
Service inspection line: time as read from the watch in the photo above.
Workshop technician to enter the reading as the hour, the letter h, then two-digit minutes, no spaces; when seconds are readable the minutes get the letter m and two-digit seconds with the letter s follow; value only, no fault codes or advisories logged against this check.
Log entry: 5h57
